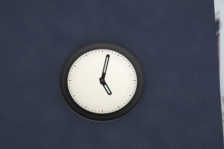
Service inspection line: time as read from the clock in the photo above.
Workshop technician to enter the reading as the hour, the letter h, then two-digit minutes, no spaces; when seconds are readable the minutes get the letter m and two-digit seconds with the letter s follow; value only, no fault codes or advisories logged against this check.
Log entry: 5h02
